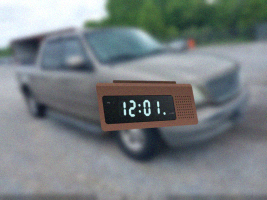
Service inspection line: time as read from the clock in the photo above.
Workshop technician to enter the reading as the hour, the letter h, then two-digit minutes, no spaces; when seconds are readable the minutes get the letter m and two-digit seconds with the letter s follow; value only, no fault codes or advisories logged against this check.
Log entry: 12h01
